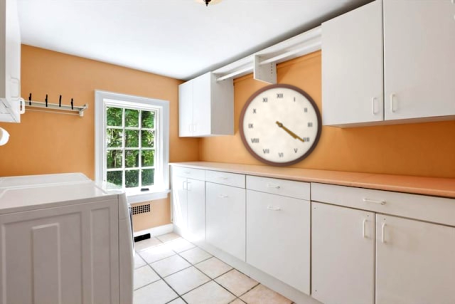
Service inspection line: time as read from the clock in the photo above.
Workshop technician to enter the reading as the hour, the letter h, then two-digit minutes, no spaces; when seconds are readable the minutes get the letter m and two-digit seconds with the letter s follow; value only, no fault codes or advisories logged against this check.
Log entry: 4h21
